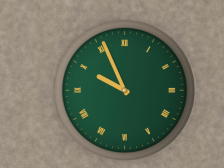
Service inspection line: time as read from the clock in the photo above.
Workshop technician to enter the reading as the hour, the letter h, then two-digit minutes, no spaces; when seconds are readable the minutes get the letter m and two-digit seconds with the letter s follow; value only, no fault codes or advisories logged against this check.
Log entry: 9h56
